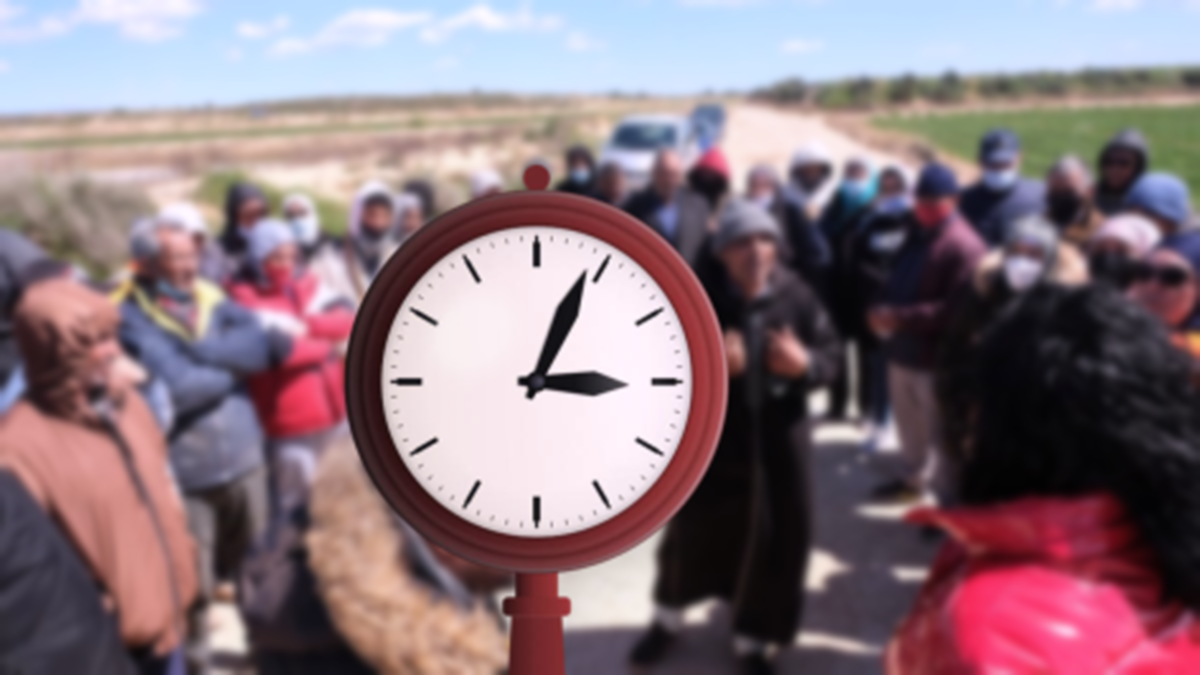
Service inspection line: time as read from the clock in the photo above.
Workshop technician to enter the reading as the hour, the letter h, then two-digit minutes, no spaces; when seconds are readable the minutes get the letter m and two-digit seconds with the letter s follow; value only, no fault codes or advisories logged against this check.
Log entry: 3h04
